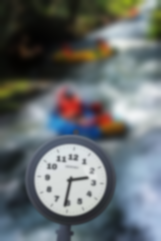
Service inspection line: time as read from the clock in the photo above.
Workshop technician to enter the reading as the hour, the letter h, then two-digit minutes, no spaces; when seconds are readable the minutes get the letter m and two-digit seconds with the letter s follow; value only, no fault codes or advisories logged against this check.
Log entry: 2h31
